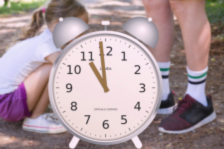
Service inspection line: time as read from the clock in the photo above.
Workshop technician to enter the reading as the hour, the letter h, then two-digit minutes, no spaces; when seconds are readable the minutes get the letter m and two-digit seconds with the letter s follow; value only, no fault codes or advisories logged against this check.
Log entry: 10h59
